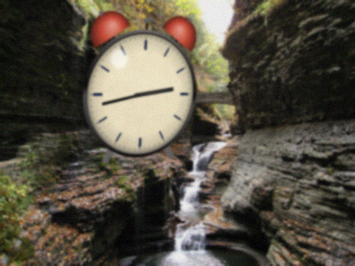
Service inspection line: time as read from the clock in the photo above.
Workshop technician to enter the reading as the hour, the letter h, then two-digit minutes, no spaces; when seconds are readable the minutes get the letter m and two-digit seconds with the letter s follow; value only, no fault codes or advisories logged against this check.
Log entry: 2h43
